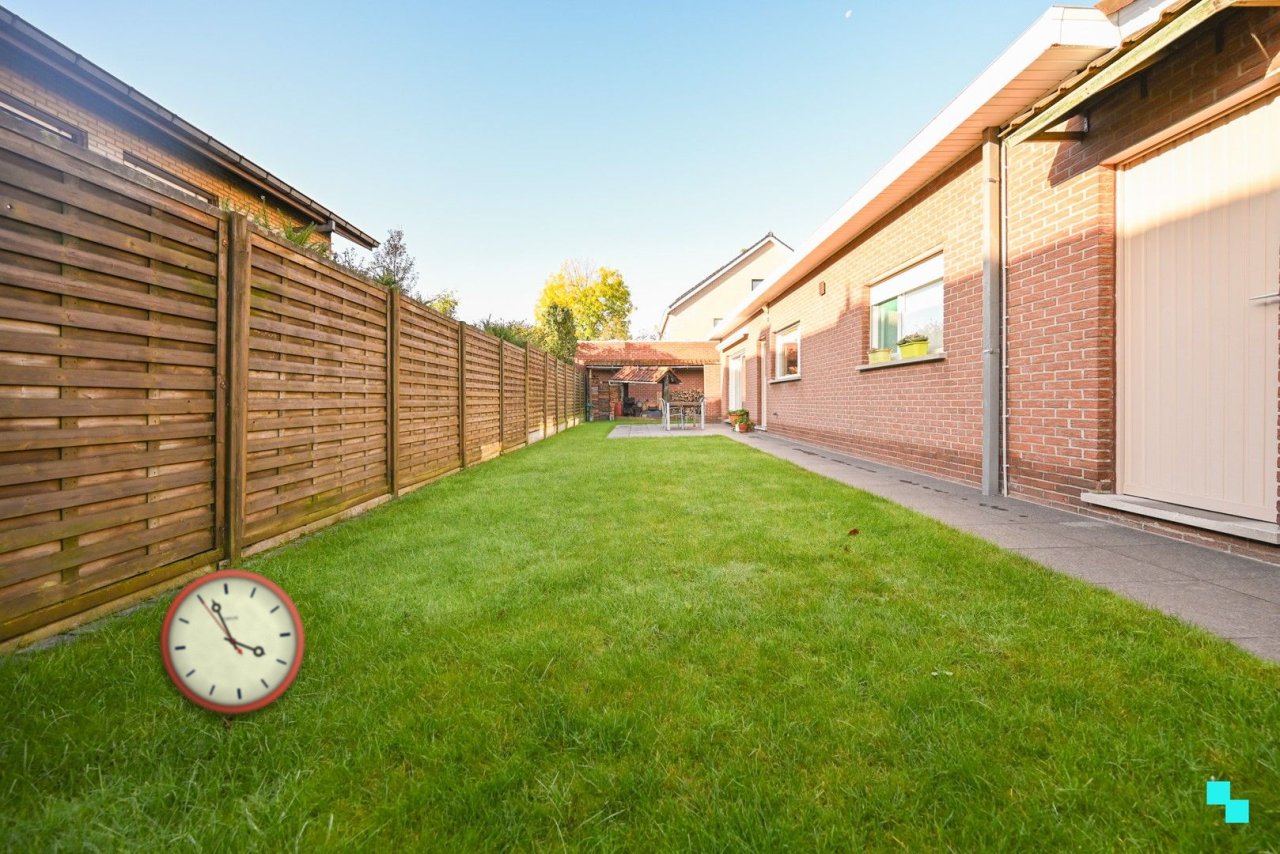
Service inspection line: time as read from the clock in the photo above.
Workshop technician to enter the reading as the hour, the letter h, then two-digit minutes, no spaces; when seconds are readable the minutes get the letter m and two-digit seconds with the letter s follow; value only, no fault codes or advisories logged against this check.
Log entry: 3h56m55s
